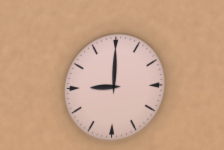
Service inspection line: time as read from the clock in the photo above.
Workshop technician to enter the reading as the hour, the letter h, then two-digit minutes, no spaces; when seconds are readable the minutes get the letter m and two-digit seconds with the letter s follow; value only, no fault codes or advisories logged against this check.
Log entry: 9h00
